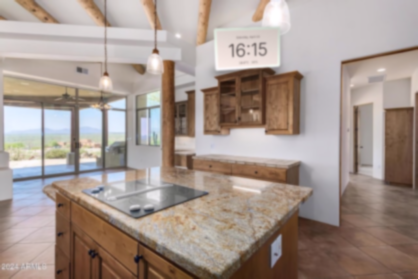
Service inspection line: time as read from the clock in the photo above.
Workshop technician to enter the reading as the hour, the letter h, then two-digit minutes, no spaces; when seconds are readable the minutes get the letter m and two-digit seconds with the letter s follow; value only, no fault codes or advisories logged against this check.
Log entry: 16h15
